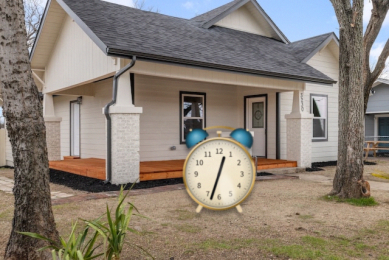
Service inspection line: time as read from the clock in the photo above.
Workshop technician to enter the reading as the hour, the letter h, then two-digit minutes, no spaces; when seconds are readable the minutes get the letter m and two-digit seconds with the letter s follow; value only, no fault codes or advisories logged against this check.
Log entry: 12h33
